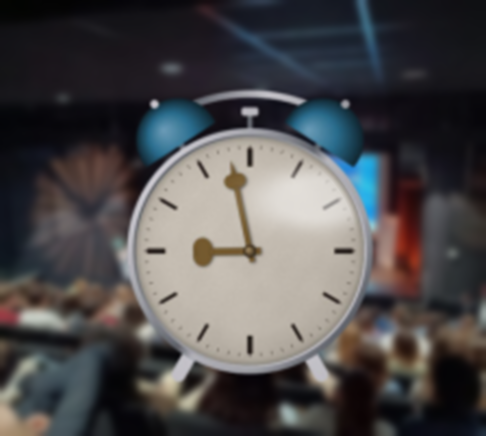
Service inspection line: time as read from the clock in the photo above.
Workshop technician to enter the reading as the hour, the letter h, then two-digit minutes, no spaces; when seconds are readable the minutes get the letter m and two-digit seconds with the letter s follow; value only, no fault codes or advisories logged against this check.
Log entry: 8h58
